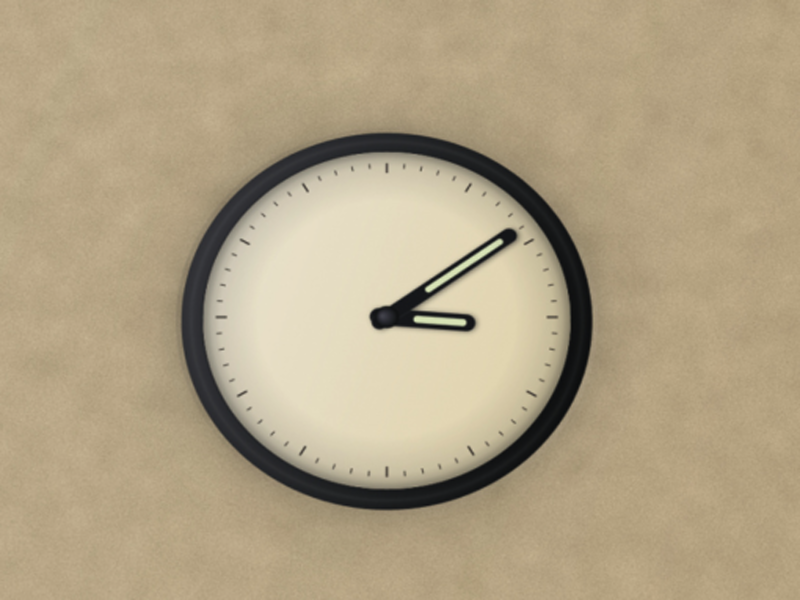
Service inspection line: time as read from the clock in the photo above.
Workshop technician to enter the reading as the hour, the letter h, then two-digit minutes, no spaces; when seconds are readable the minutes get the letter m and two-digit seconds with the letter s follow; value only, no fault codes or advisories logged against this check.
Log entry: 3h09
